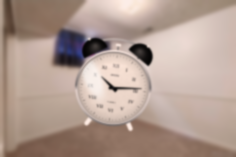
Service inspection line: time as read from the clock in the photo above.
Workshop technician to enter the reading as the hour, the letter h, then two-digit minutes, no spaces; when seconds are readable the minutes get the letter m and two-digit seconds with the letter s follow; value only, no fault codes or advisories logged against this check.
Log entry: 10h14
